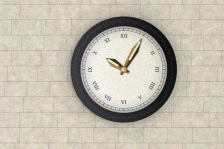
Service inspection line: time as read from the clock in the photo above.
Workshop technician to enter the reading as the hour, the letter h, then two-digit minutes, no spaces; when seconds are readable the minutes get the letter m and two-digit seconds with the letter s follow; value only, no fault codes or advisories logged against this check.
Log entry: 10h05
